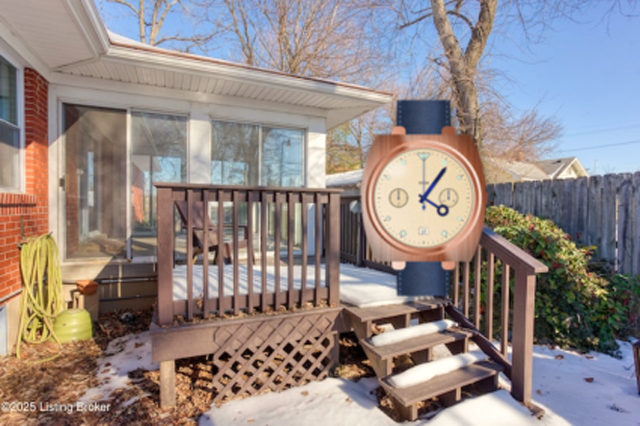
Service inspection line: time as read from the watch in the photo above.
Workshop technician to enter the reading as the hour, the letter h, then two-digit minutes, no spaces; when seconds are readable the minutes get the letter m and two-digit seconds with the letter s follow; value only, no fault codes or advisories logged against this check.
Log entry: 4h06
